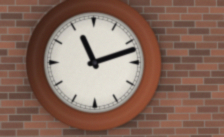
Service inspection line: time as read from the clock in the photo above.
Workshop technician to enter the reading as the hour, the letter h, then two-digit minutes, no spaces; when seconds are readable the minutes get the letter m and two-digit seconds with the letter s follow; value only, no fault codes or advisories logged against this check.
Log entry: 11h12
